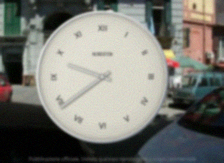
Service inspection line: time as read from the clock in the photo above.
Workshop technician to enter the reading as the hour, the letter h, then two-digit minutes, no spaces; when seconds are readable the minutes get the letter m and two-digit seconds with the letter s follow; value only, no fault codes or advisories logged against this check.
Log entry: 9h39
